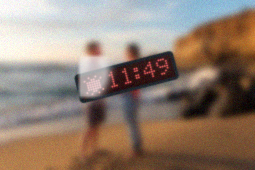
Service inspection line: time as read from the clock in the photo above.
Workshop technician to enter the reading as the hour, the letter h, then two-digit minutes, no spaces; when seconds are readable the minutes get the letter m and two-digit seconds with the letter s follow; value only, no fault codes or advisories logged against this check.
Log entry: 11h49
